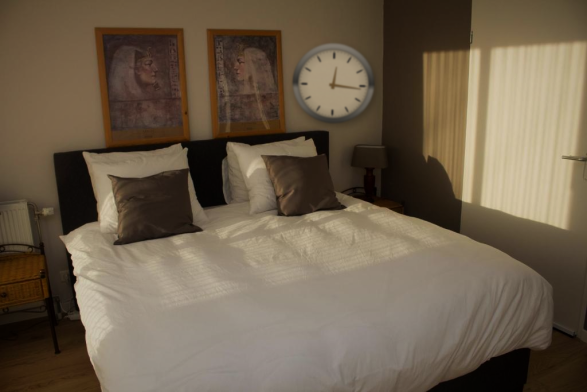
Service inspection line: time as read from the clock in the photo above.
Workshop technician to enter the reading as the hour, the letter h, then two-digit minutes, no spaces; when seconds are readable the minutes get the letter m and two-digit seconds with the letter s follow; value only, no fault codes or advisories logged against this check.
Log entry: 12h16
